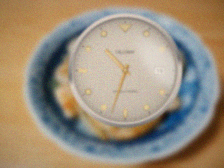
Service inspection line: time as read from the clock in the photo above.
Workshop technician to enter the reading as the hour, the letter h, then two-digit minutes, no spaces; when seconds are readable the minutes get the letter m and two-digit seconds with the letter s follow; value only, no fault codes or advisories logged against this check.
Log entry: 10h33
